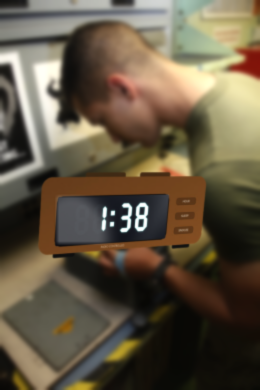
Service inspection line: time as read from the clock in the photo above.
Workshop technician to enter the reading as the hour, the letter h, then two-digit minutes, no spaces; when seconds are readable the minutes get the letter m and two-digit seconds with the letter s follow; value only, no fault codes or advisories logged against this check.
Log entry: 1h38
